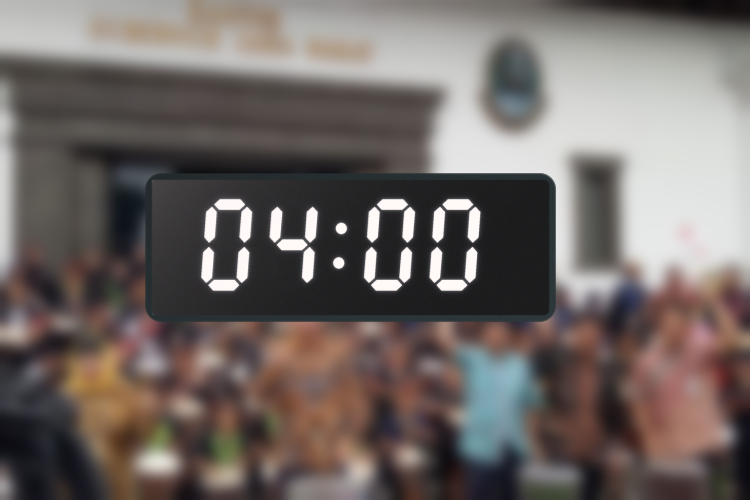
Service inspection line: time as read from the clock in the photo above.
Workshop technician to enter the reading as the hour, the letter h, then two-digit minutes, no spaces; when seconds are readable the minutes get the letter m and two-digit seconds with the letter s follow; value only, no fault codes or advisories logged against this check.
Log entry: 4h00
